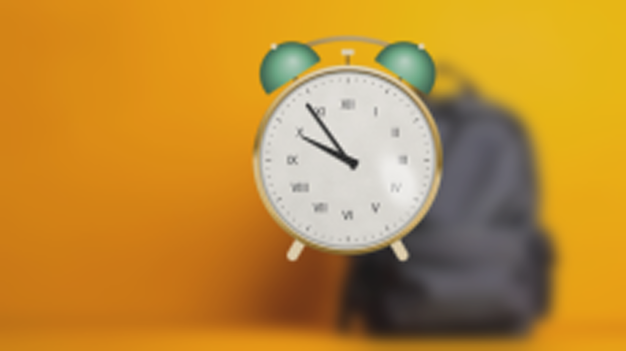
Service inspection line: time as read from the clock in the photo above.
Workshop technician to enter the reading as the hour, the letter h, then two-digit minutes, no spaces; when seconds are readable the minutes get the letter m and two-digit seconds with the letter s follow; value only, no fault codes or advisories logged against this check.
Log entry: 9h54
